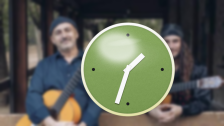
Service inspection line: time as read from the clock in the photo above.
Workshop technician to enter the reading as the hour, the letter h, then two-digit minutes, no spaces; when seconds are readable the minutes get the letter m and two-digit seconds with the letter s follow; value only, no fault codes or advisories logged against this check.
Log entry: 1h33
